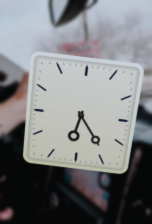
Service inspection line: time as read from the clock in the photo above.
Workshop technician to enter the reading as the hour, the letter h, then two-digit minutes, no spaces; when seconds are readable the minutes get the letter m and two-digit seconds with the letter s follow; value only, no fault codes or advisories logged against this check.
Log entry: 6h24
